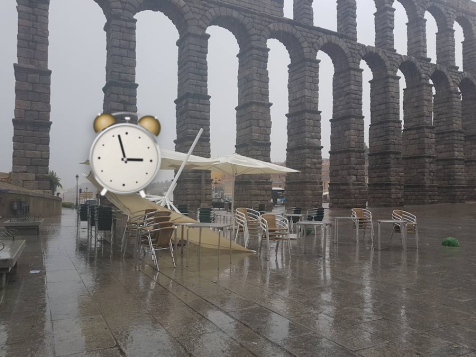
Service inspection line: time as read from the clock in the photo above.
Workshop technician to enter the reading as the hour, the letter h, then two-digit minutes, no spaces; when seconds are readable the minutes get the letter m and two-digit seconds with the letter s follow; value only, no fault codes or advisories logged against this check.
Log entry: 2h57
